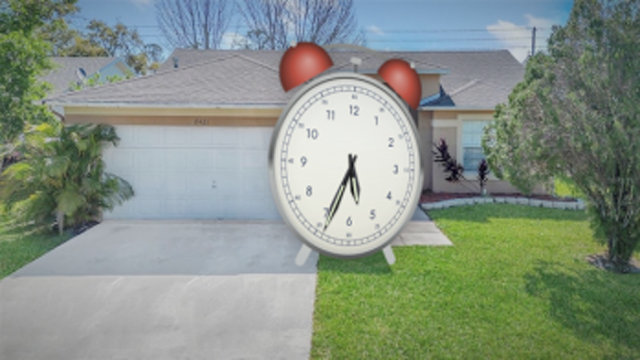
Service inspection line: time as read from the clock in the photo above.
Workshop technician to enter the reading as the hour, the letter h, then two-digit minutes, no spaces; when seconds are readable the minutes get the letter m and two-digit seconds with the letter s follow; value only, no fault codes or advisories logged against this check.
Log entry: 5h34
